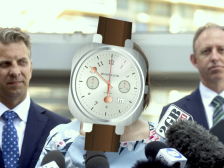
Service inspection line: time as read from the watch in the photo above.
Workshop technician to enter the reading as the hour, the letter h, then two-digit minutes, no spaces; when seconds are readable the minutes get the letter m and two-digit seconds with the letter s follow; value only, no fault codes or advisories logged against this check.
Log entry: 5h51
